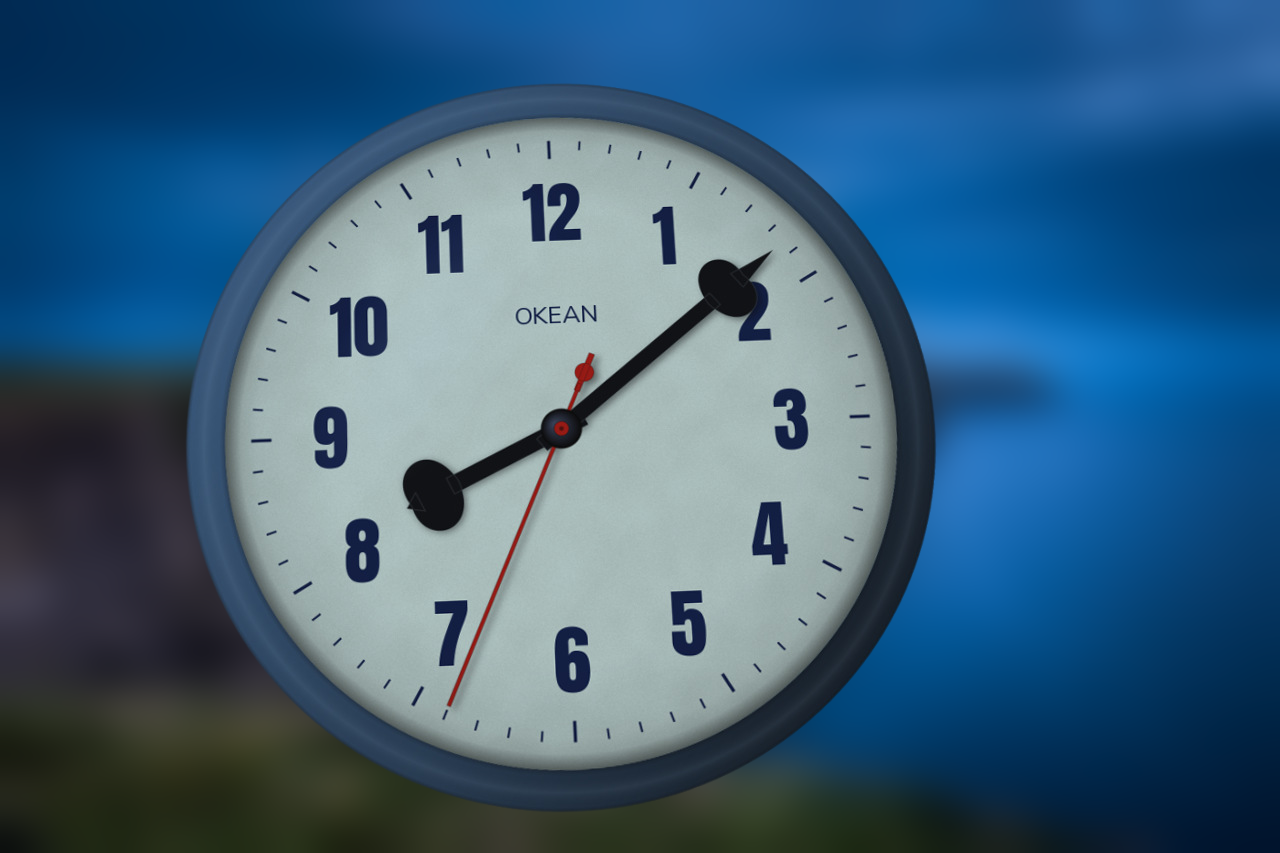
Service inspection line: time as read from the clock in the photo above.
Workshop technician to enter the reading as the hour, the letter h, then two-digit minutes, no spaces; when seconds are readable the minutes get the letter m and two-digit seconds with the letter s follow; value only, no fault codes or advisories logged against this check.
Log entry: 8h08m34s
